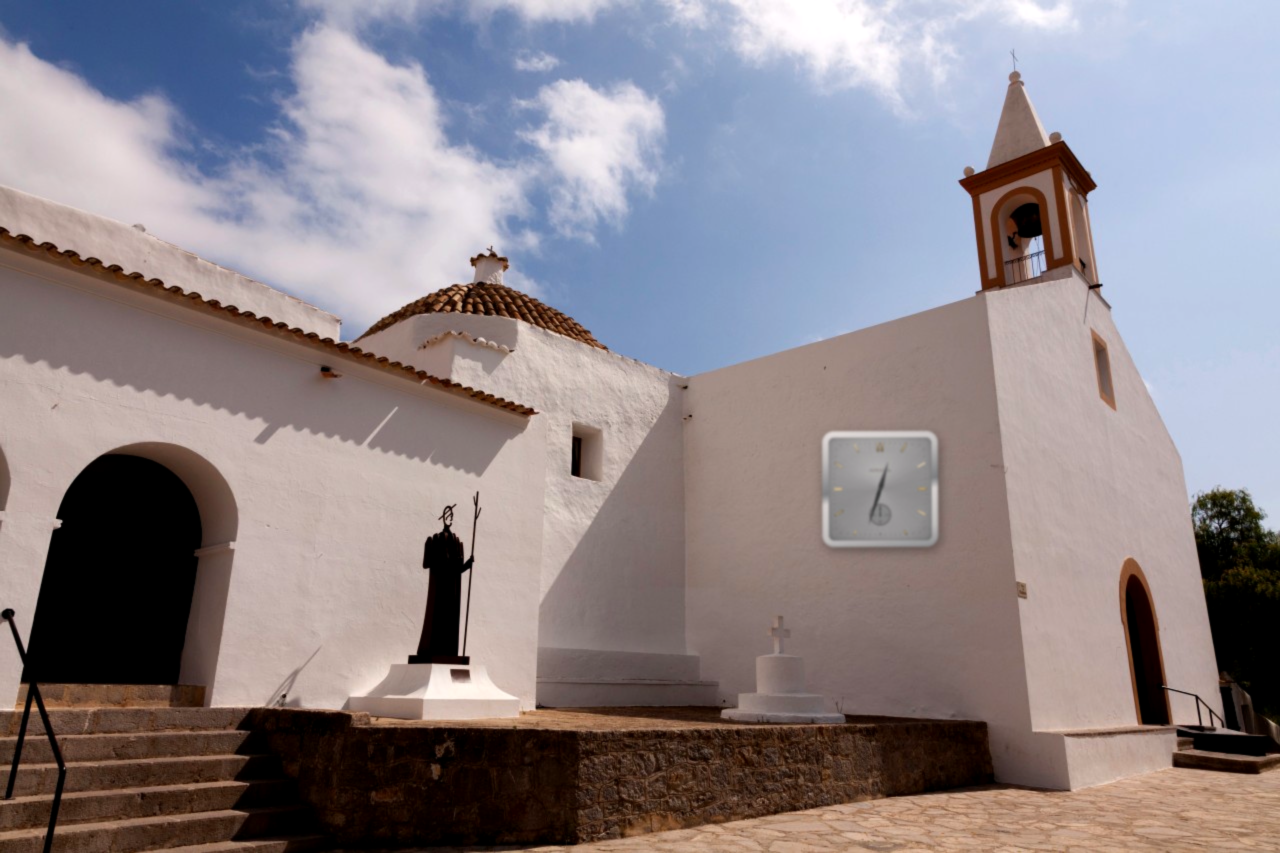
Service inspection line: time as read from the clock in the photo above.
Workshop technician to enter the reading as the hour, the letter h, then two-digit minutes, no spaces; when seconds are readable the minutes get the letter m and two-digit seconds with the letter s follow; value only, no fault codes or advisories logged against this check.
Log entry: 12h33
